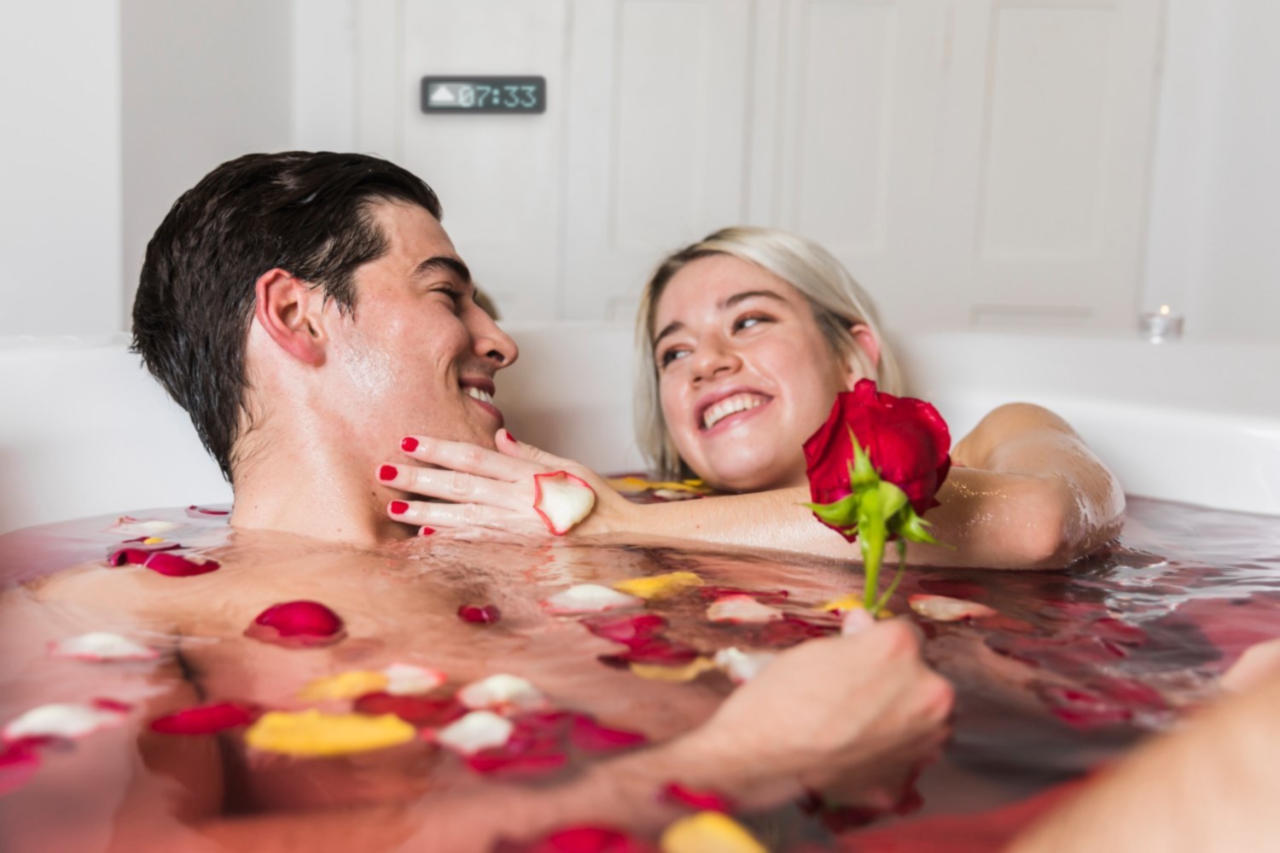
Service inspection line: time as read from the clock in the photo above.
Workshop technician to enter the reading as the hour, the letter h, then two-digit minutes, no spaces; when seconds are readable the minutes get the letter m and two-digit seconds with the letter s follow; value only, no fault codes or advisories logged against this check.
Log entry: 7h33
